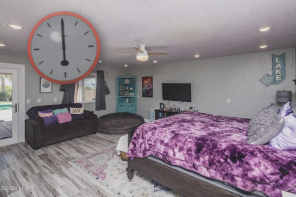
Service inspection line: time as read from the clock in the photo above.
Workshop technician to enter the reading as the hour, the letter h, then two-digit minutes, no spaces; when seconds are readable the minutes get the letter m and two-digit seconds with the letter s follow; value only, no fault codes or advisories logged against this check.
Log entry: 6h00
